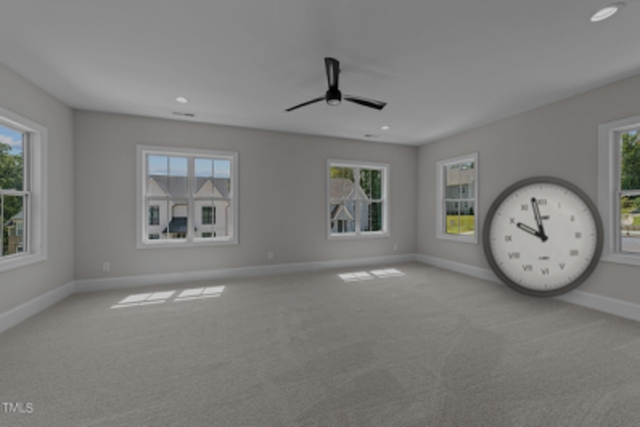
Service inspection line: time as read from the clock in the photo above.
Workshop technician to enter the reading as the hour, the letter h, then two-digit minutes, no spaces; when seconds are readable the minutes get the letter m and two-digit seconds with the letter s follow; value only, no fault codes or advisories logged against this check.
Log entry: 9h58
